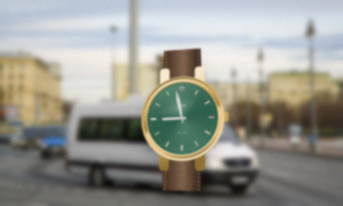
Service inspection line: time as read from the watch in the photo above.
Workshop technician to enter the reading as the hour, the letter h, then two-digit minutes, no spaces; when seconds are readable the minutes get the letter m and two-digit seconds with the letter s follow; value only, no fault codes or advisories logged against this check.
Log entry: 8h58
